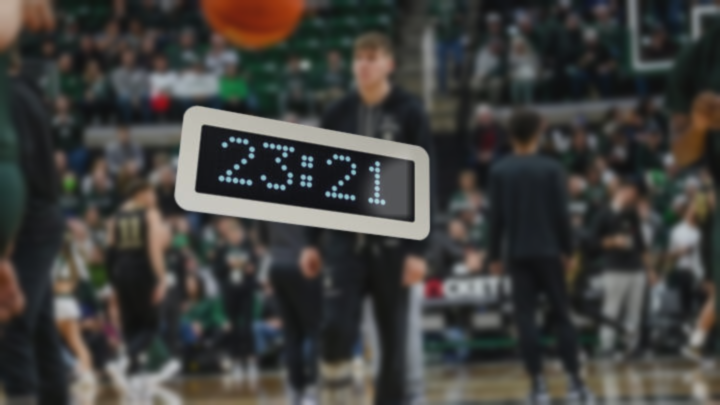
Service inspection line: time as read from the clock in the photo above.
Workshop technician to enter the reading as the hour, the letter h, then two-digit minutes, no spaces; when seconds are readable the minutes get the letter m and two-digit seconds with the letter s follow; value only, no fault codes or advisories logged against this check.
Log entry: 23h21
